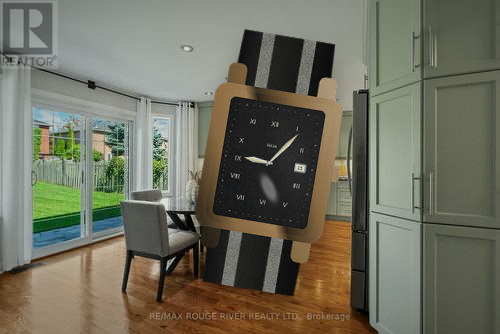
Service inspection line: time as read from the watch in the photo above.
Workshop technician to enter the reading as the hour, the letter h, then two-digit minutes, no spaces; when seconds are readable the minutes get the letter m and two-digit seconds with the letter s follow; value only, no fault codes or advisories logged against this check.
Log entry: 9h06
